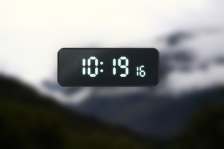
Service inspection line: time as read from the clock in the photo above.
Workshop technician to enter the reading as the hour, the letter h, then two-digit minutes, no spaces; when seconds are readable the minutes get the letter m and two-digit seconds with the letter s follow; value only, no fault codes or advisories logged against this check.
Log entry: 10h19m16s
